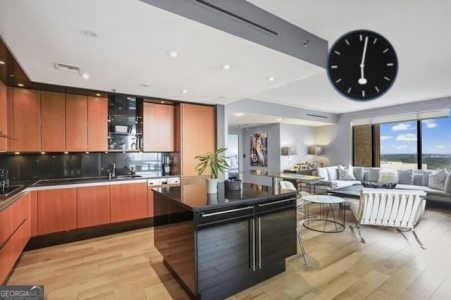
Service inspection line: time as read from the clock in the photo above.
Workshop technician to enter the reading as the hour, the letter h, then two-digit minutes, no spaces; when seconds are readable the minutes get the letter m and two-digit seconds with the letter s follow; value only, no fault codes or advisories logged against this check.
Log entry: 6h02
